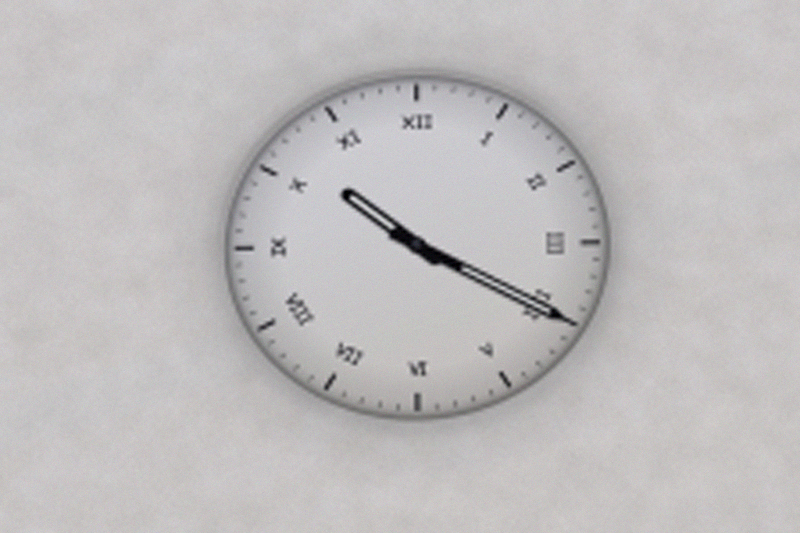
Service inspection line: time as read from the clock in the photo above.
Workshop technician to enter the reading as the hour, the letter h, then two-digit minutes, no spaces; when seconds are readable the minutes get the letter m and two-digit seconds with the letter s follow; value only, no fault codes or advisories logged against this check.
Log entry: 10h20
